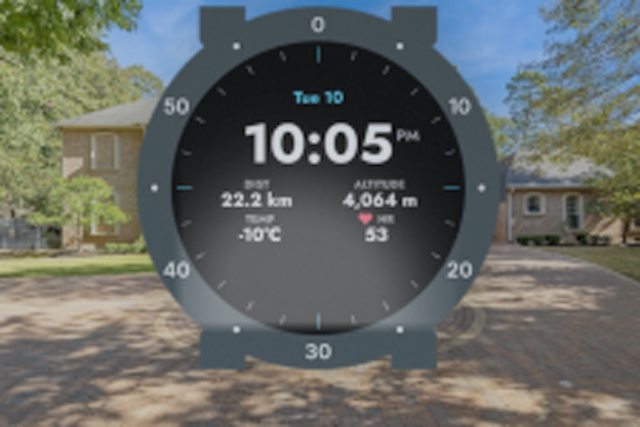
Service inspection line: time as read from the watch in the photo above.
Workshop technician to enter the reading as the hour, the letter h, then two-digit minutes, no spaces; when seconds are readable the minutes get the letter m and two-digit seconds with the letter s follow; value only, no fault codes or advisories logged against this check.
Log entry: 10h05
